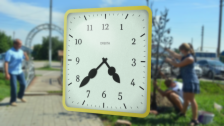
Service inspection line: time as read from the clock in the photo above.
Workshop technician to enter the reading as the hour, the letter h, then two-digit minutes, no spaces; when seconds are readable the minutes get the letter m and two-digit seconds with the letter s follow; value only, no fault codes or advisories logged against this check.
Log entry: 4h38
